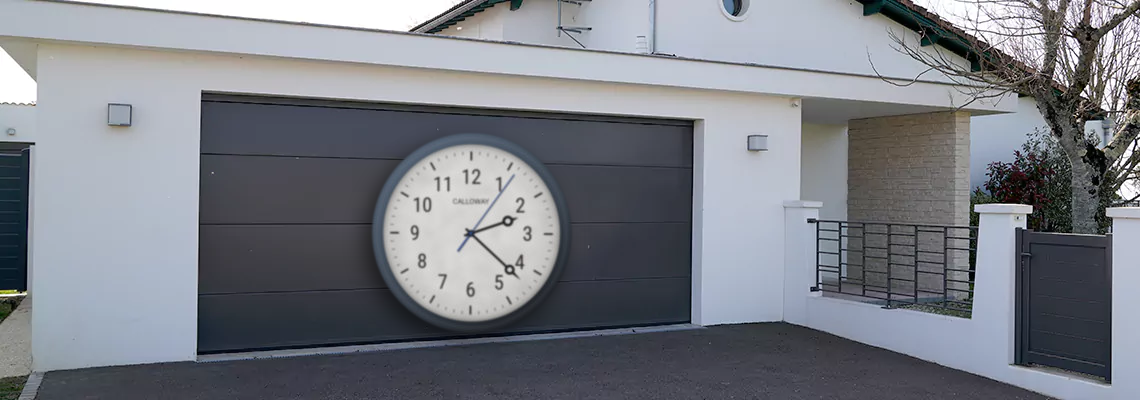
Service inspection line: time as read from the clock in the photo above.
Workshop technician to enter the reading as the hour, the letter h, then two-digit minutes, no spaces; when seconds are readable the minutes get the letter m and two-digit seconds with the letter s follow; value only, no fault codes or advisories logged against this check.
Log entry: 2h22m06s
